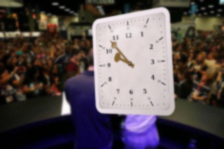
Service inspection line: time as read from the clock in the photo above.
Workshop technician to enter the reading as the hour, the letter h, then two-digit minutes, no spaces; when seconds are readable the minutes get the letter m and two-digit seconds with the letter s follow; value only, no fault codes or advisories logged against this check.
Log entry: 9h53
